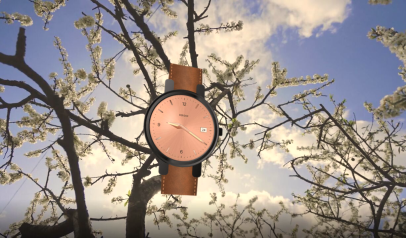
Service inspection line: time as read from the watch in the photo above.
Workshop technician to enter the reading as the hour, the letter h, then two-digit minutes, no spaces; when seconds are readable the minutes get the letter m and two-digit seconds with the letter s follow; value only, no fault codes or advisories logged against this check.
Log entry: 9h20
